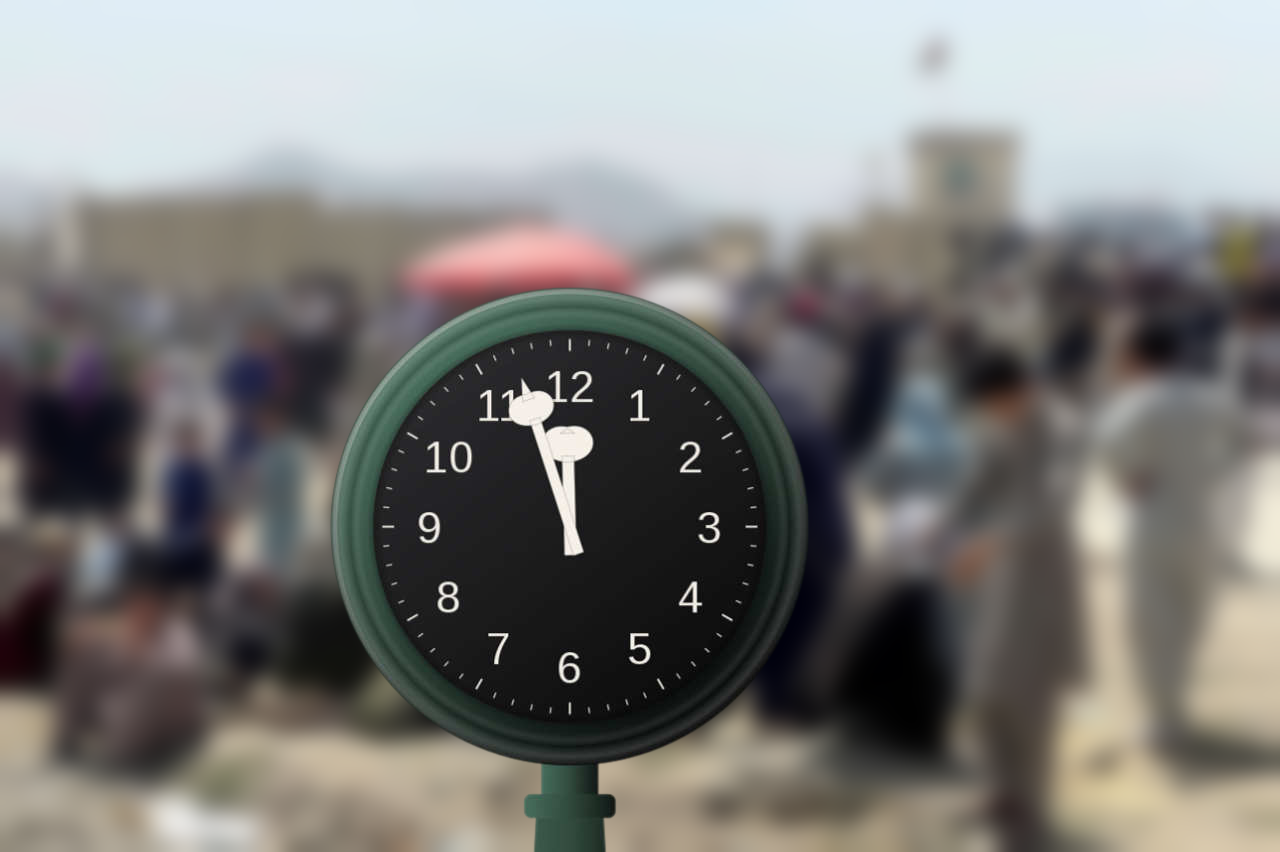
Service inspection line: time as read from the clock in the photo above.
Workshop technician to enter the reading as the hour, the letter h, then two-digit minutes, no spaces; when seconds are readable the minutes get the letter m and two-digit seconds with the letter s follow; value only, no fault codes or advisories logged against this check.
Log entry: 11h57
